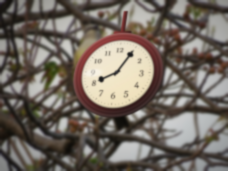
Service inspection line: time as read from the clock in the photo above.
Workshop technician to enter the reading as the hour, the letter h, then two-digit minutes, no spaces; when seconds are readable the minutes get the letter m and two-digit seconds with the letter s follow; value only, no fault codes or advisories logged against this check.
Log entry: 8h05
